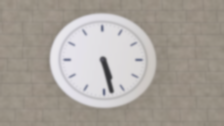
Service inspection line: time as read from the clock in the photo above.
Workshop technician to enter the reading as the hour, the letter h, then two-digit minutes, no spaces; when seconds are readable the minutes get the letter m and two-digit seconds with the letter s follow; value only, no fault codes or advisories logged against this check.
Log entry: 5h28
